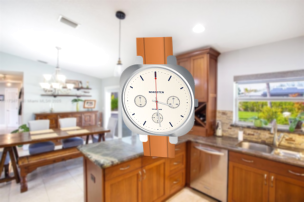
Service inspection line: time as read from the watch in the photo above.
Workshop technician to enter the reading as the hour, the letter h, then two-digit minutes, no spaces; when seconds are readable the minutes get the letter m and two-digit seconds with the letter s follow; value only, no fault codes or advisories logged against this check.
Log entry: 3h29
